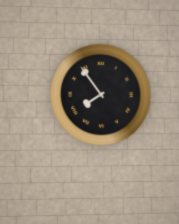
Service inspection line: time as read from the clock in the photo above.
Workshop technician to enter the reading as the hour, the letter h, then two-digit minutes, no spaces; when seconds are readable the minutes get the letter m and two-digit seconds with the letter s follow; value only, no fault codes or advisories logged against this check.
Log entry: 7h54
